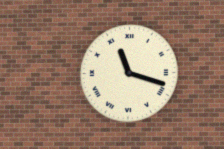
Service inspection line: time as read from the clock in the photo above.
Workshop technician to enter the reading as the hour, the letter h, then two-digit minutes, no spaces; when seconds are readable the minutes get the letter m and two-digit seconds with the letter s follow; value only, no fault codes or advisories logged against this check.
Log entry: 11h18
